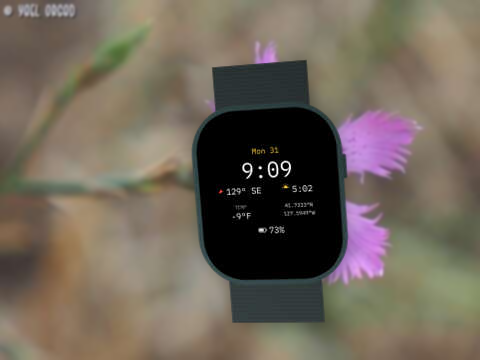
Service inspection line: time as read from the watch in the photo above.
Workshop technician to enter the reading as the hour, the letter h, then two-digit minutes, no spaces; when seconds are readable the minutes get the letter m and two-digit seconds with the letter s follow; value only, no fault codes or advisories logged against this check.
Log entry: 9h09
